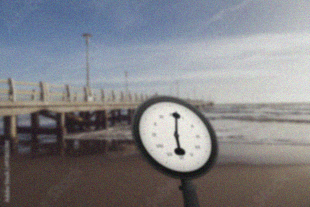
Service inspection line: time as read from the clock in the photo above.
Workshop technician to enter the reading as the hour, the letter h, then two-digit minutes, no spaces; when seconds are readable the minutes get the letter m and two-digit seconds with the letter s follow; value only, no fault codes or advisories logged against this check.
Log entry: 6h02
